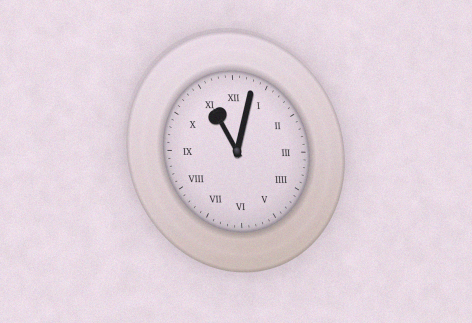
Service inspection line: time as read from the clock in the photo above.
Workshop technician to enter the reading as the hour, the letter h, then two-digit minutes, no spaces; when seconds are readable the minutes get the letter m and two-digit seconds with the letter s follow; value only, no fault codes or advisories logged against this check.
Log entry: 11h03
